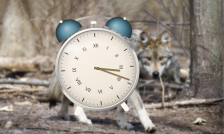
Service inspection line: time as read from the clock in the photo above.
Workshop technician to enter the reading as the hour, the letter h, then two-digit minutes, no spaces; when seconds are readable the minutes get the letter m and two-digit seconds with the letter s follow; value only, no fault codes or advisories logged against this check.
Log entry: 3h19
